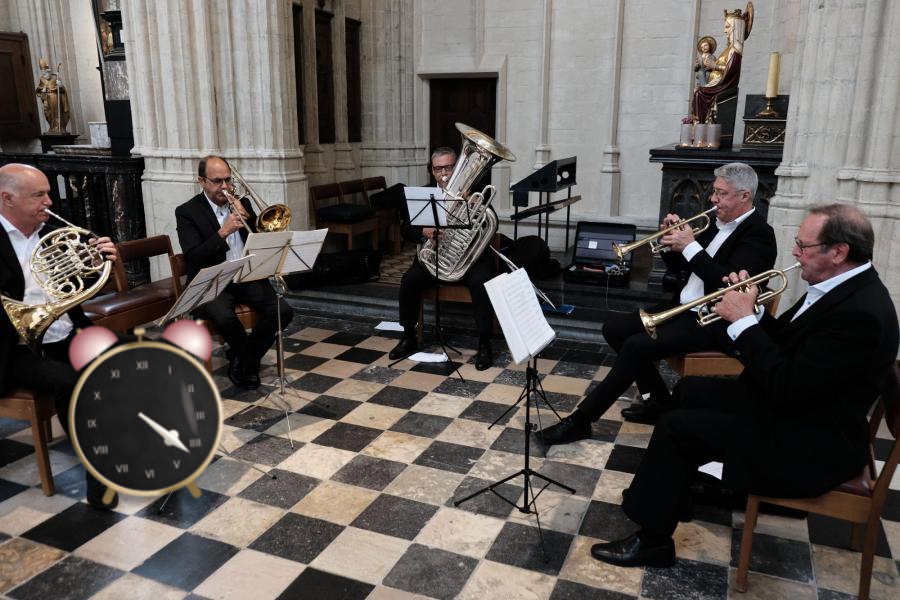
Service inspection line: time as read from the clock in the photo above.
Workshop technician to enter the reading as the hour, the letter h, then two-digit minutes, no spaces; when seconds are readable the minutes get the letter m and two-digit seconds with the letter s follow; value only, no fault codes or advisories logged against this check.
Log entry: 4h22
